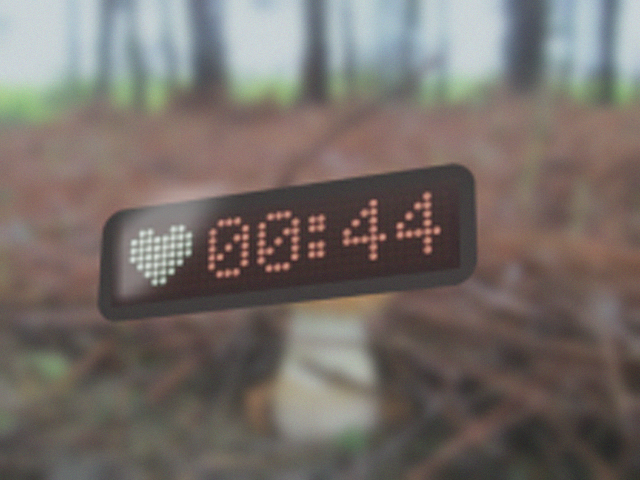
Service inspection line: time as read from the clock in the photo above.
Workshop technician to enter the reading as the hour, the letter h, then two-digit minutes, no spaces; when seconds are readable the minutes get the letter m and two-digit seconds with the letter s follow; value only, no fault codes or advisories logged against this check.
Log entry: 0h44
